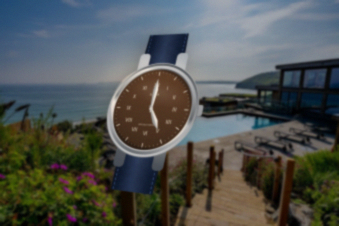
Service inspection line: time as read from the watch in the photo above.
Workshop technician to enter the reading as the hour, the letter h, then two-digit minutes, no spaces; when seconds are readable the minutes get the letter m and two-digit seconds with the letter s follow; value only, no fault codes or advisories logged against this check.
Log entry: 5h00
